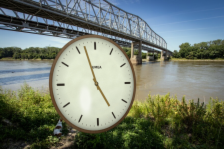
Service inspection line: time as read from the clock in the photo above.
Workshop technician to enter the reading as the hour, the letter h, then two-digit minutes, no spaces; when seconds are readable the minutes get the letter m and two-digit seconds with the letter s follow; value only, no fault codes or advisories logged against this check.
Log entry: 4h57
